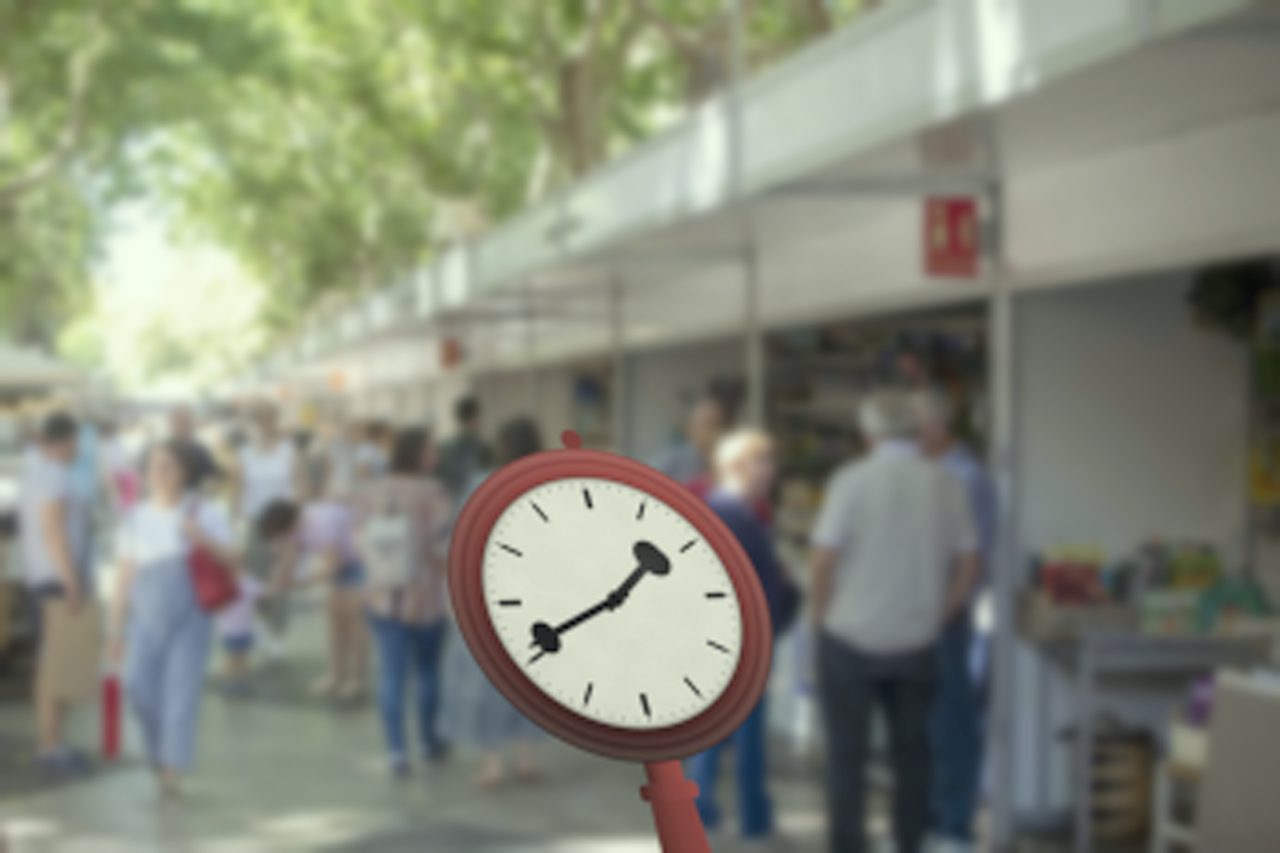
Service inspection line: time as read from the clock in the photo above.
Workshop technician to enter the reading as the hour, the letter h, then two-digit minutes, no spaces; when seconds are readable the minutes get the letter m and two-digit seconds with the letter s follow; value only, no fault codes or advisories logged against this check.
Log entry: 1h41
